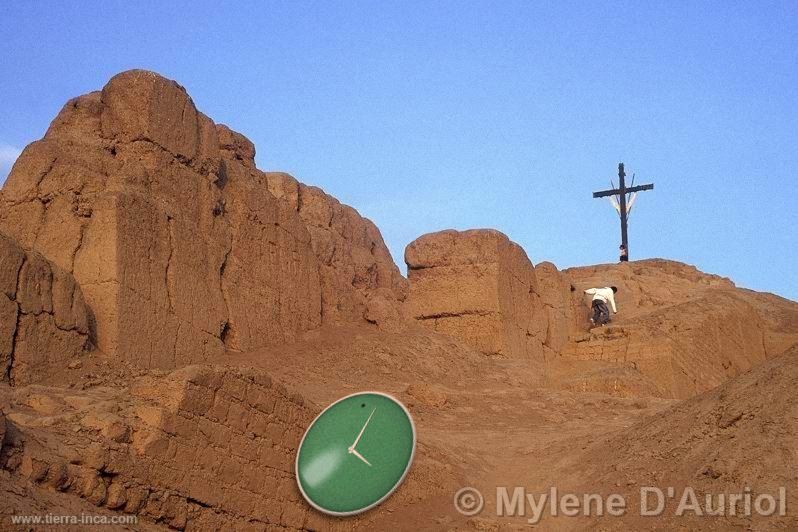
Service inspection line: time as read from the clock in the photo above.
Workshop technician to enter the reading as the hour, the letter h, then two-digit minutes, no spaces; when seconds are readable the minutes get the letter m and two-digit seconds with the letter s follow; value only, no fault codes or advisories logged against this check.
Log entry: 4h03
